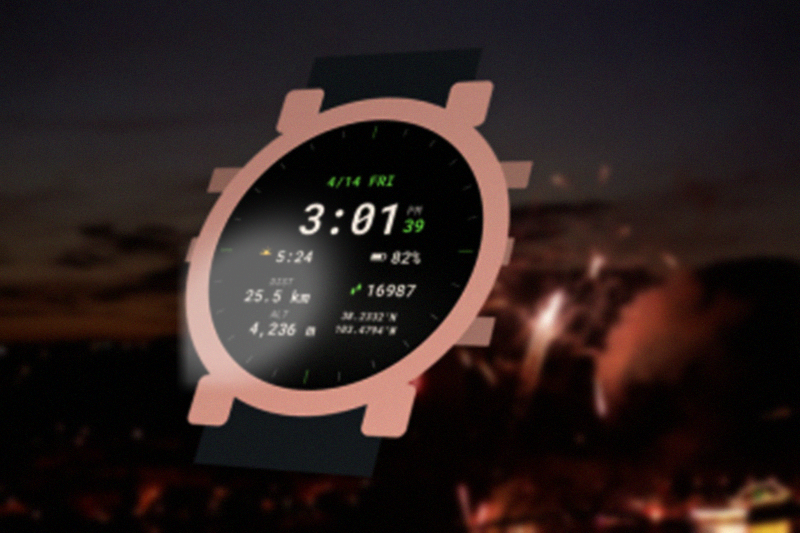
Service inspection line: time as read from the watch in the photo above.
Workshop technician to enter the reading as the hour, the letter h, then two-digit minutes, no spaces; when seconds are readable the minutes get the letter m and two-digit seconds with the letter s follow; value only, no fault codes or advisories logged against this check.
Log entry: 3h01
